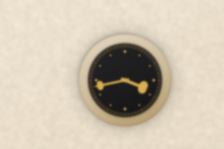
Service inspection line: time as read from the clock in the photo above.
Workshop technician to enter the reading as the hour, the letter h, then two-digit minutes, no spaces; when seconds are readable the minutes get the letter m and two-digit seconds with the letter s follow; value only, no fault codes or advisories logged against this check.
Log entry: 3h43
